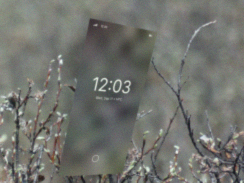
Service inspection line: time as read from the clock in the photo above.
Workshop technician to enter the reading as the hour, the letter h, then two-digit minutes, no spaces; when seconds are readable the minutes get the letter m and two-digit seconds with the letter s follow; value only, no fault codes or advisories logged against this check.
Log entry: 12h03
